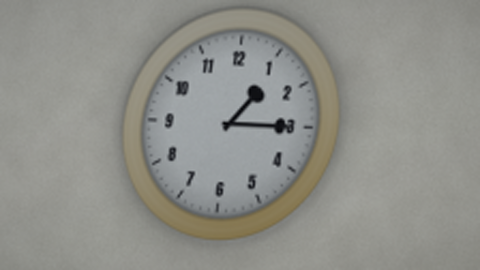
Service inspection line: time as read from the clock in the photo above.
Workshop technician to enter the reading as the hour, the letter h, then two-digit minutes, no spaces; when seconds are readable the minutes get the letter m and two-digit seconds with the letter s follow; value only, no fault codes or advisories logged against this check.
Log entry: 1h15
